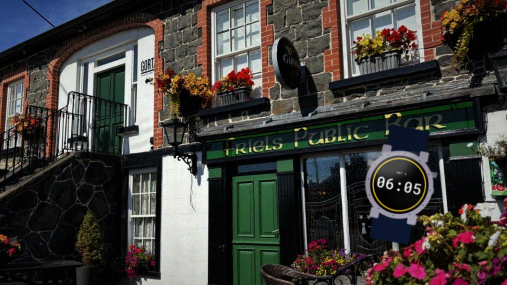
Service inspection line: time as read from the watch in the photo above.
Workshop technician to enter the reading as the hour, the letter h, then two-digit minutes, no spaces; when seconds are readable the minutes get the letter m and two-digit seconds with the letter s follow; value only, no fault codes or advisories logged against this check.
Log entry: 6h05
